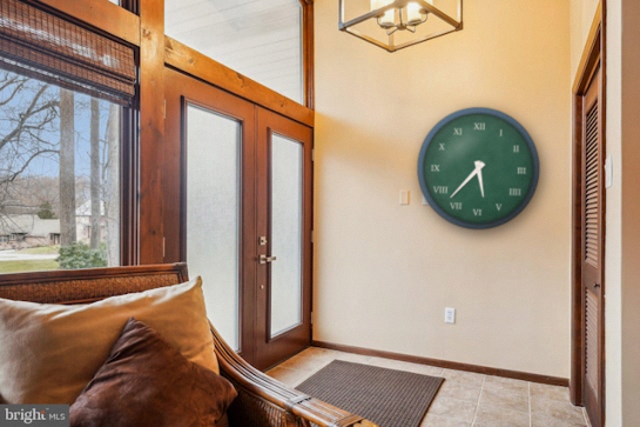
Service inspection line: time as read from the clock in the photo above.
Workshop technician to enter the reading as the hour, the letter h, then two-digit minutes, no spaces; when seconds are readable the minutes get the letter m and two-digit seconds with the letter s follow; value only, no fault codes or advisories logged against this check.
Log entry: 5h37
